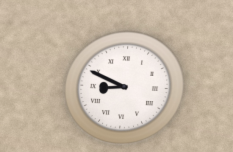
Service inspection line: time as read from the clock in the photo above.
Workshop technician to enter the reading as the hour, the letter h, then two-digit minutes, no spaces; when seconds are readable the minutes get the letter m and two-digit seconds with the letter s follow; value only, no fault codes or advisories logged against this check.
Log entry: 8h49
